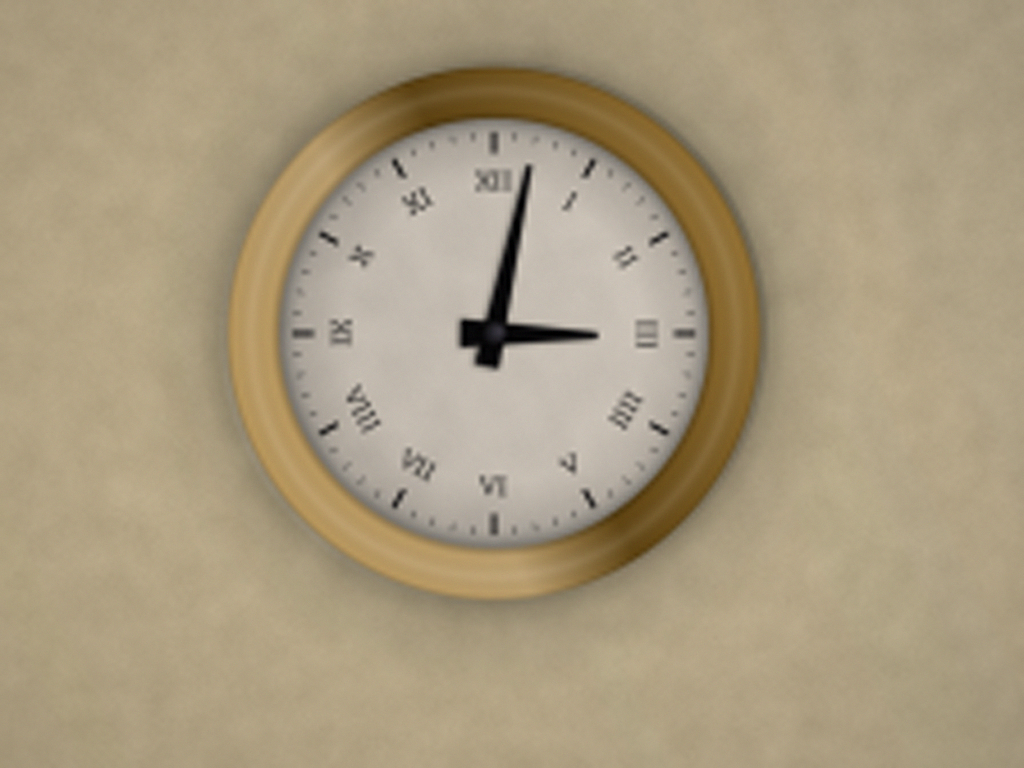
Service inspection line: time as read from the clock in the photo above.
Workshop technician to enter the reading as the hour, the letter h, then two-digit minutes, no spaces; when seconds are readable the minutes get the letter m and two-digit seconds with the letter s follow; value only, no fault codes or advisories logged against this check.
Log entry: 3h02
